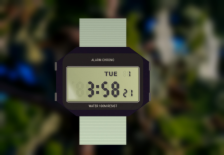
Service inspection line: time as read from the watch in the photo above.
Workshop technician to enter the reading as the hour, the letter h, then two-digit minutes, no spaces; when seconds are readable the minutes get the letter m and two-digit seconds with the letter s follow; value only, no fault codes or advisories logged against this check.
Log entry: 3h58m21s
